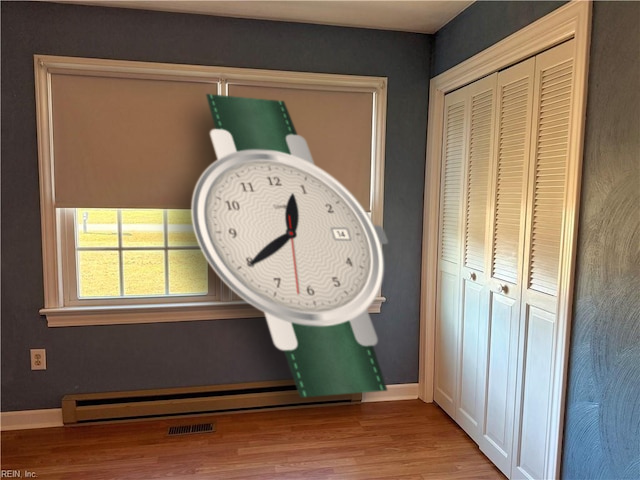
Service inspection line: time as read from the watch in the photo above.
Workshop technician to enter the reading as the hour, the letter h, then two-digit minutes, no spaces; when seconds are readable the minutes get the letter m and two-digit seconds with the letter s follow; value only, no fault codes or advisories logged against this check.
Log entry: 12h39m32s
